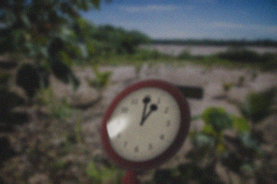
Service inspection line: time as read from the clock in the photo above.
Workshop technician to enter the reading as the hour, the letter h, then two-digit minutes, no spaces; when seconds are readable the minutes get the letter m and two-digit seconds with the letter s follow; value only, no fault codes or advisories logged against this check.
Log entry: 1h00
